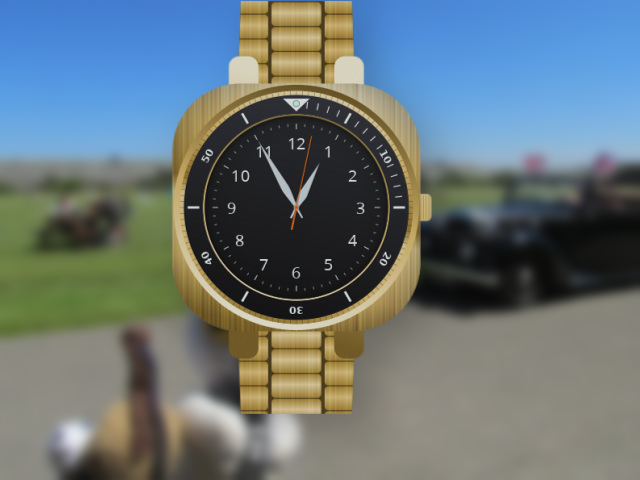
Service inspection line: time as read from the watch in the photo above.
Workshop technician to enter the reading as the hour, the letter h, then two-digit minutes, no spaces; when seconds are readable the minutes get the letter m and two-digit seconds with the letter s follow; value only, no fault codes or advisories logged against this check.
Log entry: 12h55m02s
